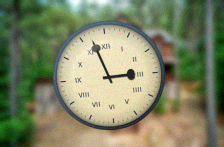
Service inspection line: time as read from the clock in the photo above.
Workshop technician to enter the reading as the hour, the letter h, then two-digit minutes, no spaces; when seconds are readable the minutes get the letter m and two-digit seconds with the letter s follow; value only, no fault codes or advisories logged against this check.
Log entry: 2h57
